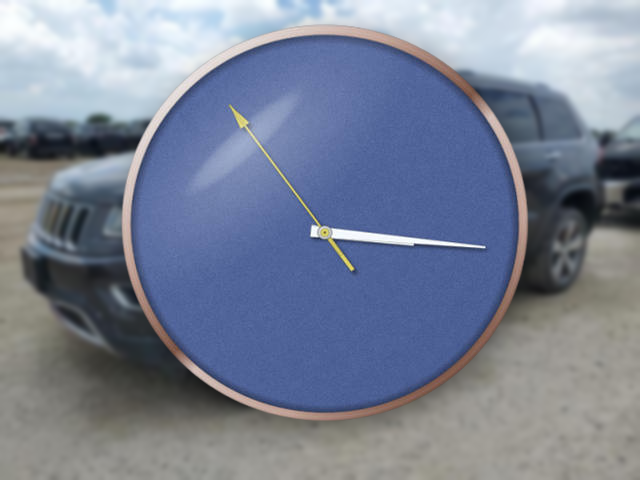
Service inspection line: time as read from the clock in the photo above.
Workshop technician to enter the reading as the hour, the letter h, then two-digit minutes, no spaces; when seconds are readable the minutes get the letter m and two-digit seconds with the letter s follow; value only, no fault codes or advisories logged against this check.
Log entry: 3h15m54s
